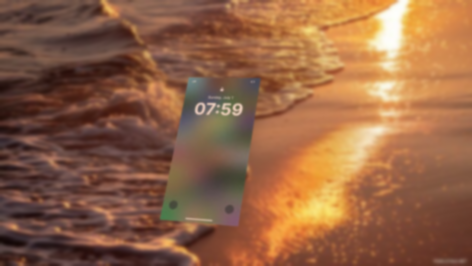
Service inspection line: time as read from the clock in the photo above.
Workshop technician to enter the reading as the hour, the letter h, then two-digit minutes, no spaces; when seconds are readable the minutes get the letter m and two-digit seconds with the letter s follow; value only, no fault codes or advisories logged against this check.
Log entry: 7h59
